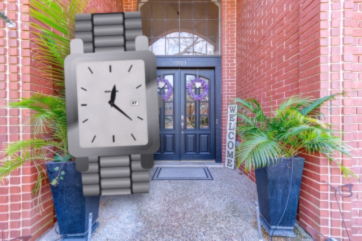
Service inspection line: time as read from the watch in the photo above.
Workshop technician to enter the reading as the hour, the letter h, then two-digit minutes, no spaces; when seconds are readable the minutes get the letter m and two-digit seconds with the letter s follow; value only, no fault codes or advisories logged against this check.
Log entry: 12h22
